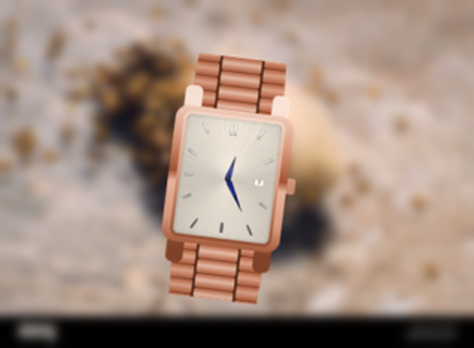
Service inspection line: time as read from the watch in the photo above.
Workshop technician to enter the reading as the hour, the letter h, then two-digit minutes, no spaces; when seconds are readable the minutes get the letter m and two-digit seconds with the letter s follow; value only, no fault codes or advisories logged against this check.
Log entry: 12h25
